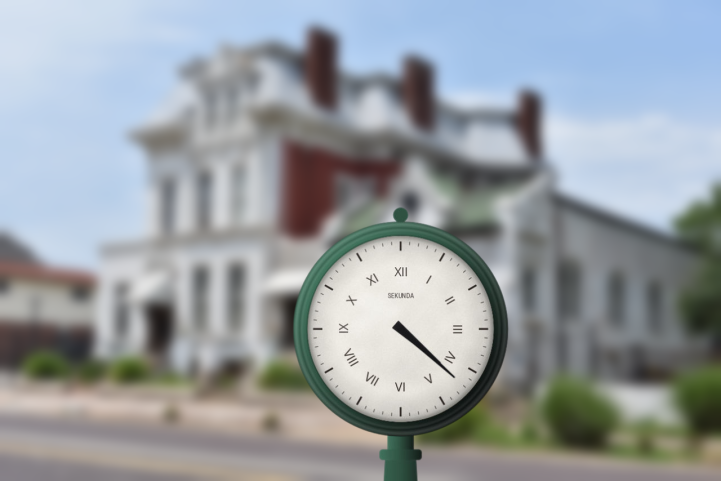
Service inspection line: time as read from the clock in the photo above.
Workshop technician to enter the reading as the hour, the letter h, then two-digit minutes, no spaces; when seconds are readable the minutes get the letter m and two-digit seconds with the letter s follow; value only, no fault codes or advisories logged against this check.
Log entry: 4h22
